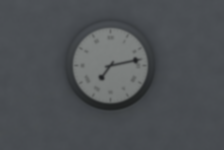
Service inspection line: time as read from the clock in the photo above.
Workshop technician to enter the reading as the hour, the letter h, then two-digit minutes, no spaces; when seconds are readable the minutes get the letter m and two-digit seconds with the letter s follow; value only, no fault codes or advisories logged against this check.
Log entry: 7h13
